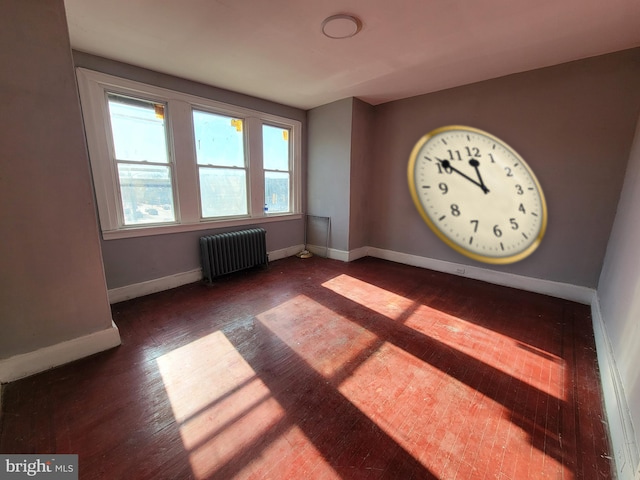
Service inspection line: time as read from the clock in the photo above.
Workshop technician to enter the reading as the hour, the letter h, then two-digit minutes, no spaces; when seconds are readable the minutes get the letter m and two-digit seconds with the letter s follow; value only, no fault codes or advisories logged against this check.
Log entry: 11h51
